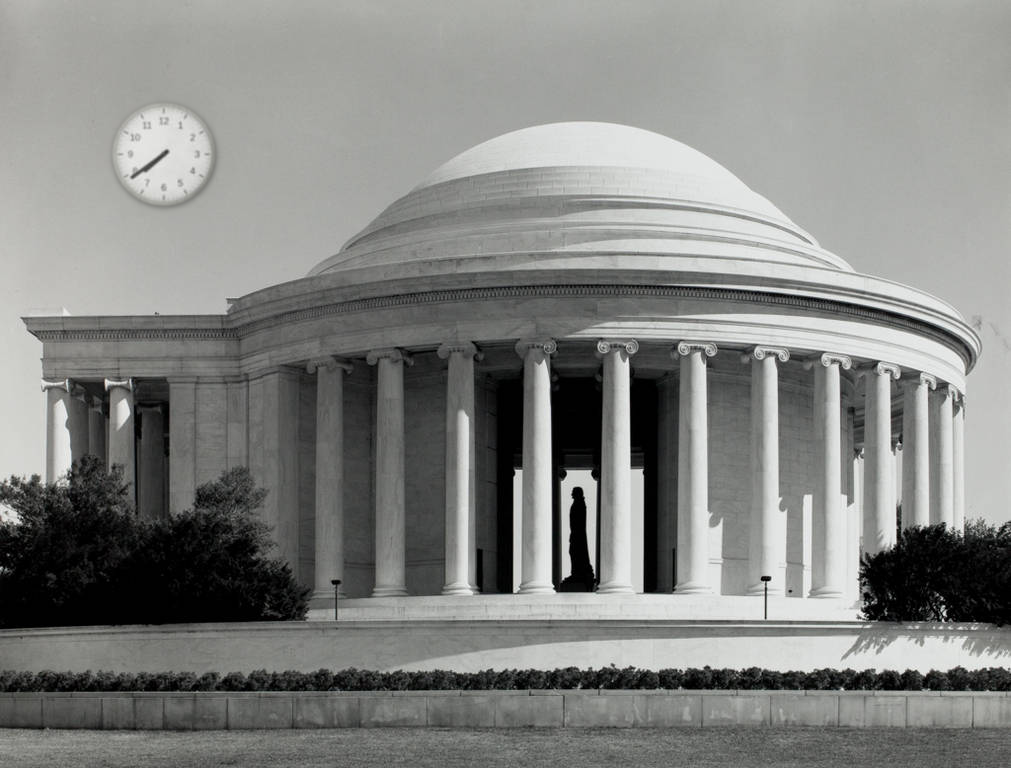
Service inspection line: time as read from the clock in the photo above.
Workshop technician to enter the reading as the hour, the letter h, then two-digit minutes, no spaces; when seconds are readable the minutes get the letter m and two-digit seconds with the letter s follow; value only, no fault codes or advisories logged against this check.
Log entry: 7h39
